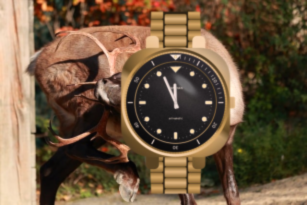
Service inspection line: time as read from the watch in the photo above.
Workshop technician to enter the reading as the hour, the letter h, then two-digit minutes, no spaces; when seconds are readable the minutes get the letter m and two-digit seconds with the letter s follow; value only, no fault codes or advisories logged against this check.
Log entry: 11h56
